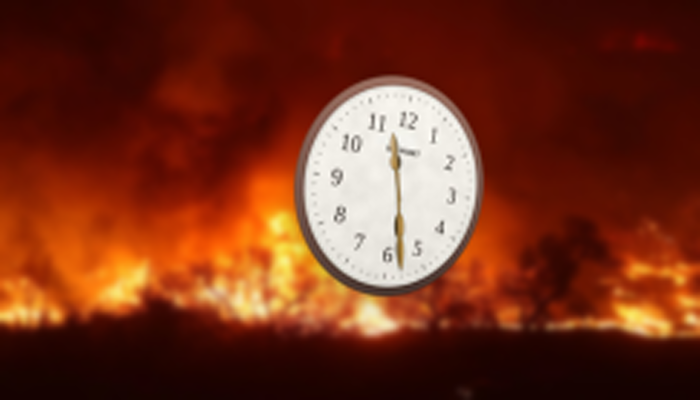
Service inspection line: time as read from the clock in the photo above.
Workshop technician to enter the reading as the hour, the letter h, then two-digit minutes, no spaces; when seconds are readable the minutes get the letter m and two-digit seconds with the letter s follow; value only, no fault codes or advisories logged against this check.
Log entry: 11h28
